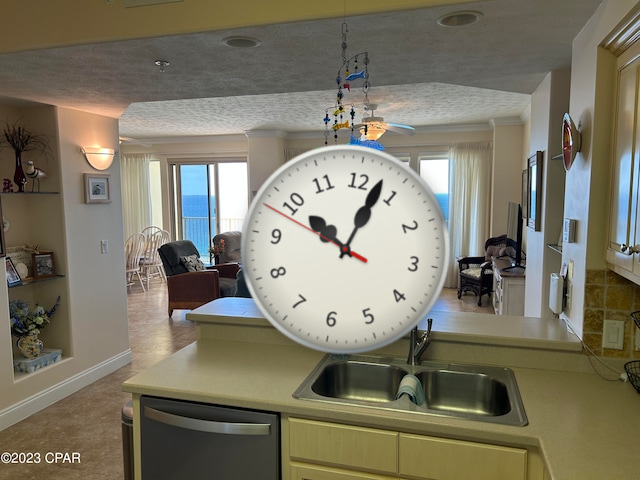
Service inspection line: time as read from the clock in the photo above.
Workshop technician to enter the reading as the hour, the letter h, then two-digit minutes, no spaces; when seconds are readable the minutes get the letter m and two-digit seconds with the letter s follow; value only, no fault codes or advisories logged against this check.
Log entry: 10h02m48s
